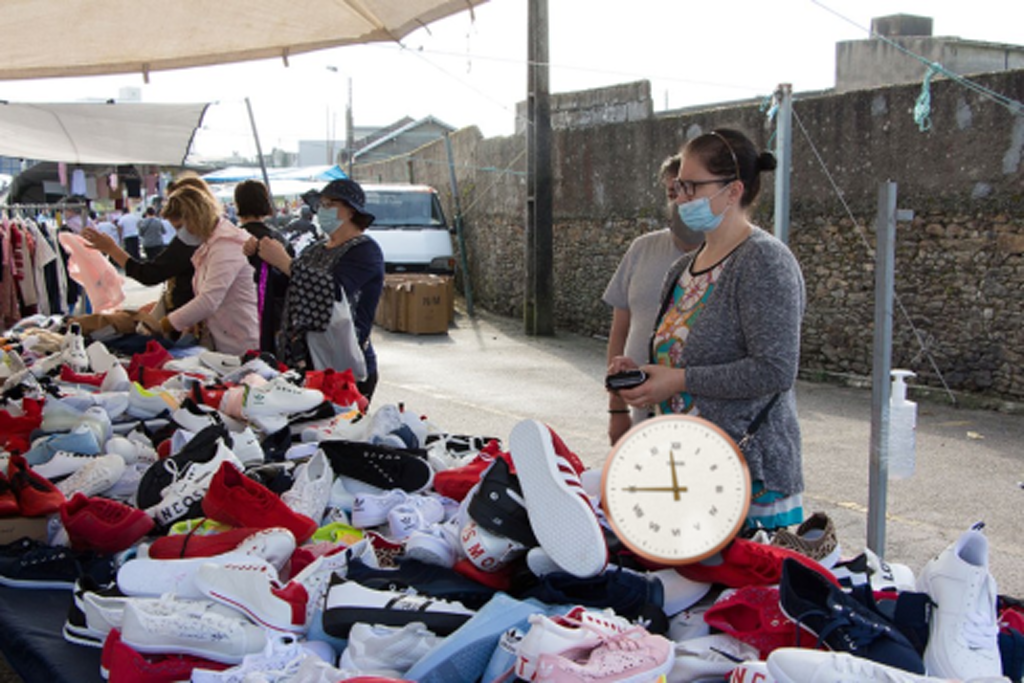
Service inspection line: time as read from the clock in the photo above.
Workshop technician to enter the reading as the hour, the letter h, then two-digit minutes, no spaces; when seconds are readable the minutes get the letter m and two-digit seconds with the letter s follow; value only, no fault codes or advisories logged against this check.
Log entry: 11h45
